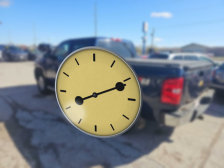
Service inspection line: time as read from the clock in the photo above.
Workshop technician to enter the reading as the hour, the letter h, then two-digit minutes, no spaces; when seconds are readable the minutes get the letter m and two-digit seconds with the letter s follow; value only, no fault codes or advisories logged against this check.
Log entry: 8h11
